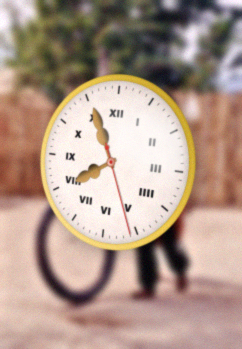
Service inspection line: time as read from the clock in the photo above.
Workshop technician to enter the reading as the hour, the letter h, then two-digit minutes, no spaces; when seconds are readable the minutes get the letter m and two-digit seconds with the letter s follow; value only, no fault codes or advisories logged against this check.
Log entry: 7h55m26s
